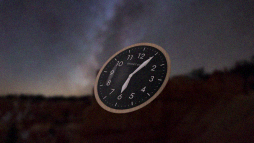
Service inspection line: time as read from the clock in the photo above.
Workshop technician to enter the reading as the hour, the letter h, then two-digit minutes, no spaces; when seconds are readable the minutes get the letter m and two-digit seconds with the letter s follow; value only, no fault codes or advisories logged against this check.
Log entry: 6h05
